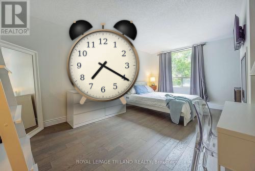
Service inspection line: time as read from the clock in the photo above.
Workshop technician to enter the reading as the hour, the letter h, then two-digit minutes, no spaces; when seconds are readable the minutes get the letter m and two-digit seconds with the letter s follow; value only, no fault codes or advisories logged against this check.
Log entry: 7h20
